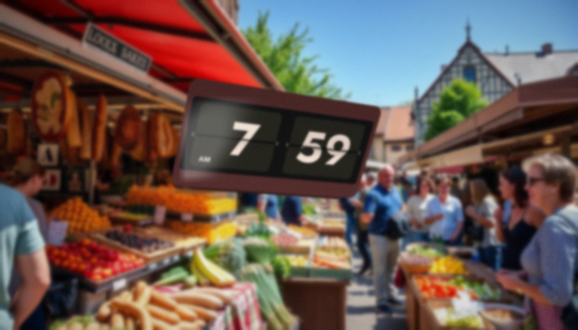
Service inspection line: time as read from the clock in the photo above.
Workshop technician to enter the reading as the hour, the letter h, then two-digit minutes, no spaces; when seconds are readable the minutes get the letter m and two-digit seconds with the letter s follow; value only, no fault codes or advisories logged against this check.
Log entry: 7h59
